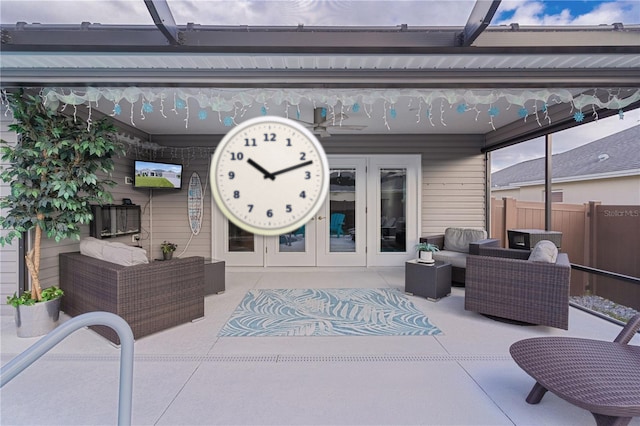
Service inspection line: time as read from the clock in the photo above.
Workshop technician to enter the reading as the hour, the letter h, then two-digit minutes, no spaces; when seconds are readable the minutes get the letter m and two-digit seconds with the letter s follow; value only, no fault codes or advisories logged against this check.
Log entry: 10h12
